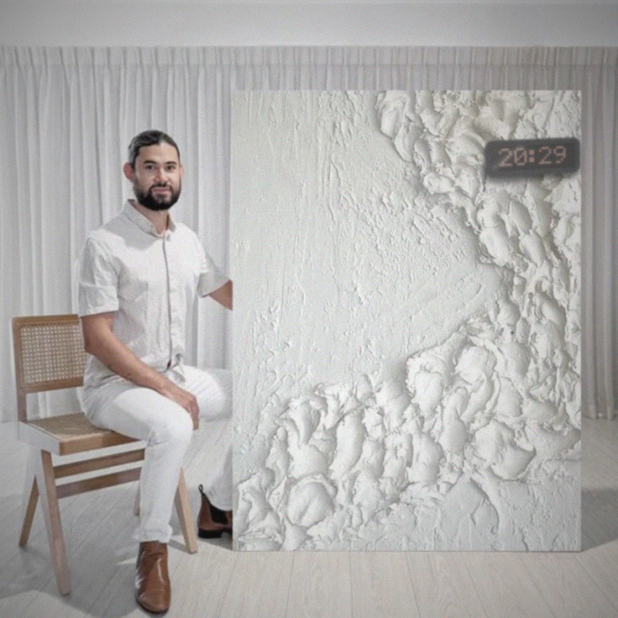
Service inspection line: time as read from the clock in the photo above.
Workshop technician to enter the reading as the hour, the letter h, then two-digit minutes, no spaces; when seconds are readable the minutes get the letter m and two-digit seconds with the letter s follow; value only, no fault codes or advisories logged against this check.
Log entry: 20h29
